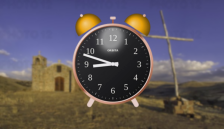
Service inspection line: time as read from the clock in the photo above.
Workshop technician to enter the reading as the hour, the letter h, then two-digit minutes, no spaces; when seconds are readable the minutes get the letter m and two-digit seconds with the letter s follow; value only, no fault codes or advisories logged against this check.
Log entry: 8h48
